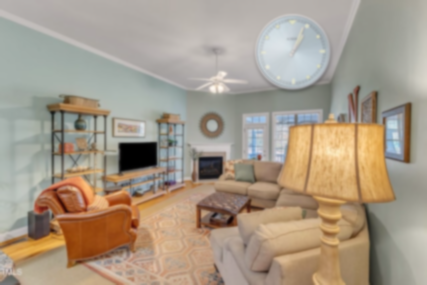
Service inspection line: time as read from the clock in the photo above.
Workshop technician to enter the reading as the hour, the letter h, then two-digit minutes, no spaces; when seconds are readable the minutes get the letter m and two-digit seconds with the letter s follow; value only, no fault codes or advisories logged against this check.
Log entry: 1h04
